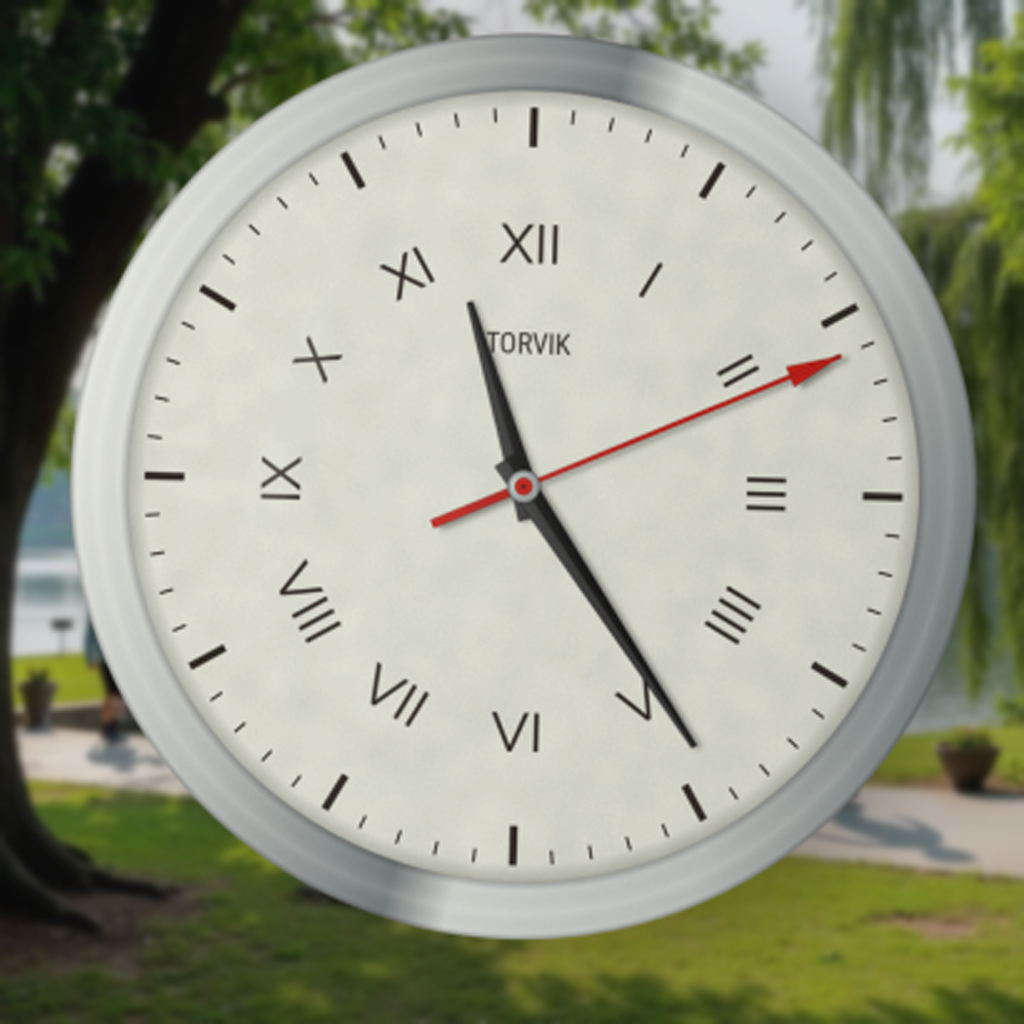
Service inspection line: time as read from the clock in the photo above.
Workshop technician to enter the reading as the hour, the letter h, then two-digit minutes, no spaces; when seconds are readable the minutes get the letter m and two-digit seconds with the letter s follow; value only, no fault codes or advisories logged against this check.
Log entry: 11h24m11s
